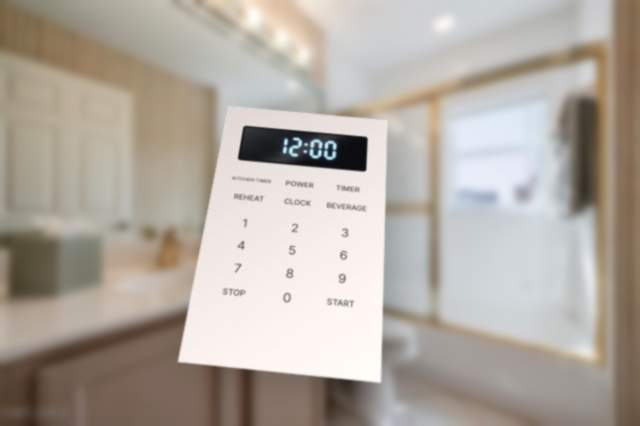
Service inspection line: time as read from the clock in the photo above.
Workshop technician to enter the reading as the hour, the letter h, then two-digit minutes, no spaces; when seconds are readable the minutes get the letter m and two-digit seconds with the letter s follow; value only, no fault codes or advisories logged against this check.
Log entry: 12h00
